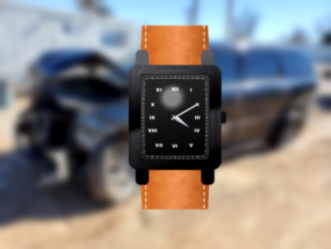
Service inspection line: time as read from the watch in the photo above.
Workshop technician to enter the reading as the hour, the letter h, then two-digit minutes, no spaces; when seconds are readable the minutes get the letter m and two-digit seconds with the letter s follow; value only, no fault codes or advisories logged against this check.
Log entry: 4h10
